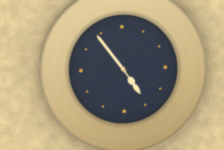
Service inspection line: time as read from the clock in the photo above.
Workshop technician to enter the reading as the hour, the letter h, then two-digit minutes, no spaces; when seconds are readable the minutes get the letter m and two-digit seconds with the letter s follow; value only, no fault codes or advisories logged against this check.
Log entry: 4h54
